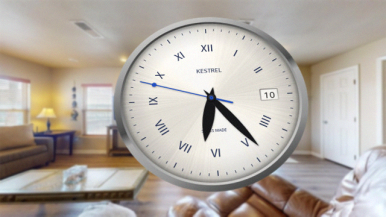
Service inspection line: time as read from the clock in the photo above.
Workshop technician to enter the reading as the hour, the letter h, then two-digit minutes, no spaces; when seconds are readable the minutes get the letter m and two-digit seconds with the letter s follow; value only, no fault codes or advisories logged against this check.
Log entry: 6h23m48s
